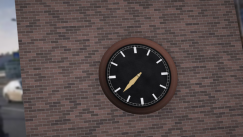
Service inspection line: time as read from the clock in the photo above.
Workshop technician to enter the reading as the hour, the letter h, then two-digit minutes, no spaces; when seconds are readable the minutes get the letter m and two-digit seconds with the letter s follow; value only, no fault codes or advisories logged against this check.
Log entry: 7h38
